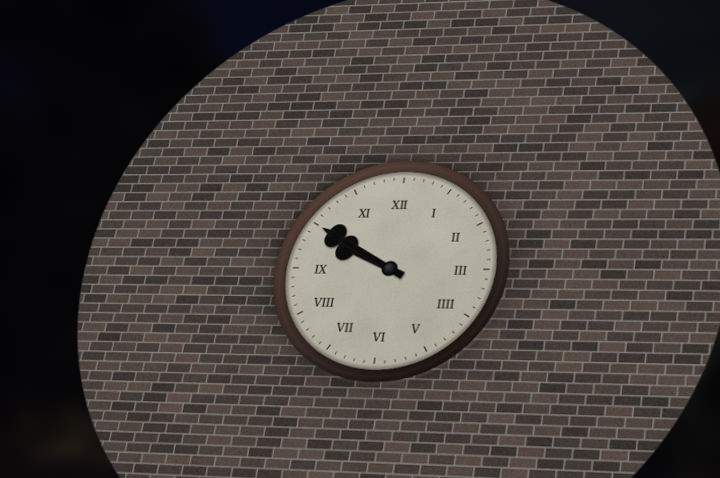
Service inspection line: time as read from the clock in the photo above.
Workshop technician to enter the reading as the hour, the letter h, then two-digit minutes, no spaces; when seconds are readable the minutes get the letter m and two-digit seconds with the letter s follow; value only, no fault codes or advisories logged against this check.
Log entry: 9h50
